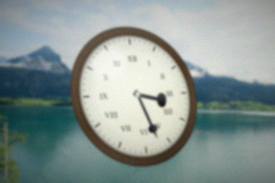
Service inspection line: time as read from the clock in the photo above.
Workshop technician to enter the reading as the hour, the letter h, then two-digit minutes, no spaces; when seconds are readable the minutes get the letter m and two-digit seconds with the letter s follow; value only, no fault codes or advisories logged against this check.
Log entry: 3h27
